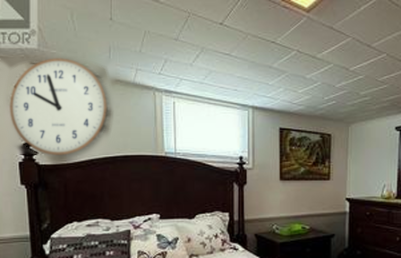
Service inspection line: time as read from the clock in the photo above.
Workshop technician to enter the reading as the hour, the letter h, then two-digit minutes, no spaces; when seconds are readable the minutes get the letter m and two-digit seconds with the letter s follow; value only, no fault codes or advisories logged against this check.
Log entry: 9h57
